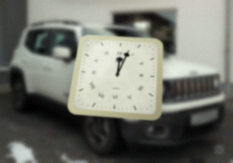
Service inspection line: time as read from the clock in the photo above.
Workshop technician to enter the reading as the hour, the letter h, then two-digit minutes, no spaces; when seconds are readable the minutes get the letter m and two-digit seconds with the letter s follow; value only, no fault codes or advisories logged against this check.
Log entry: 12h03
